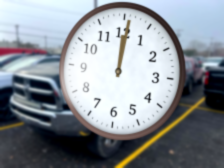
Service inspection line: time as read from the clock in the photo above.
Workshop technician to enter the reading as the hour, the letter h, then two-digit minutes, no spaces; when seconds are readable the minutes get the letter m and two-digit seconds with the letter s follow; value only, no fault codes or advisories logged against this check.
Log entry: 12h01
